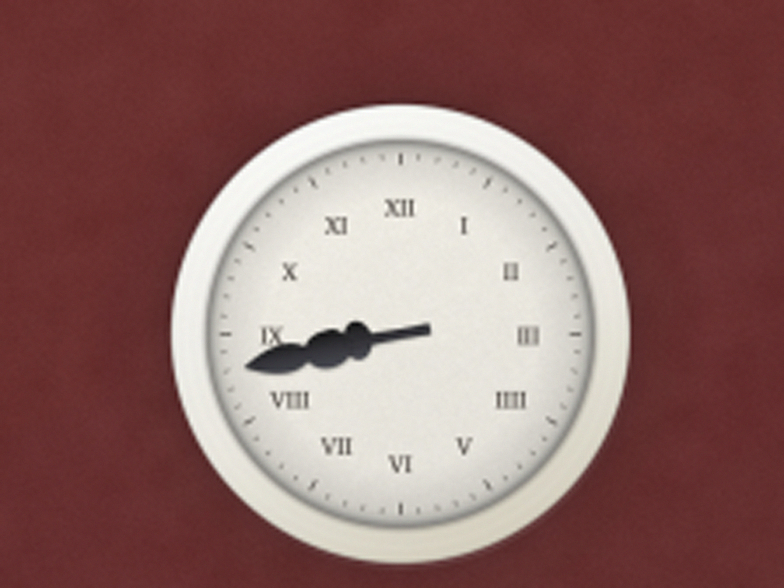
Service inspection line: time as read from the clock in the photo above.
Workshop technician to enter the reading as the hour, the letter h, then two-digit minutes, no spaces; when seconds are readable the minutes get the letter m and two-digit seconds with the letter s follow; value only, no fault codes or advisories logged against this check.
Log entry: 8h43
